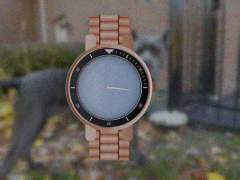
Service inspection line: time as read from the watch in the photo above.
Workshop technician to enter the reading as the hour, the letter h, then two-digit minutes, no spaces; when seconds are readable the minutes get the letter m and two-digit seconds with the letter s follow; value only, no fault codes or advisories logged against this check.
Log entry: 3h16
